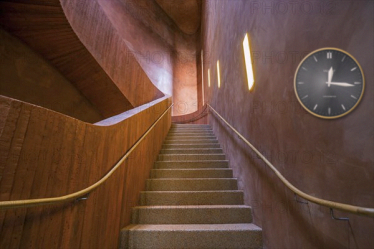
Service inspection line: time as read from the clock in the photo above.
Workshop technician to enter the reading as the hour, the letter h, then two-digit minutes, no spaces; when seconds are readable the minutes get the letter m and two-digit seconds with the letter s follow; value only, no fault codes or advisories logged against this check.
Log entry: 12h16
